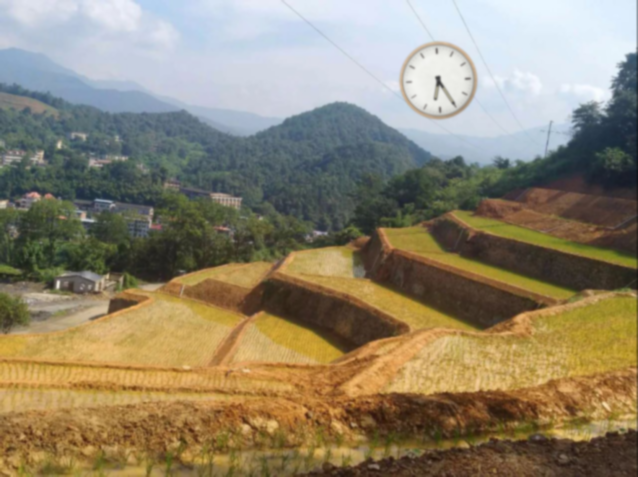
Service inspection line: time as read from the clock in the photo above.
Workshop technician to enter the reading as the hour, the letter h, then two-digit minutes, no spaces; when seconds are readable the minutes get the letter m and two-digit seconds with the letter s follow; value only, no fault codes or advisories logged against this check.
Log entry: 6h25
